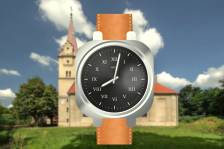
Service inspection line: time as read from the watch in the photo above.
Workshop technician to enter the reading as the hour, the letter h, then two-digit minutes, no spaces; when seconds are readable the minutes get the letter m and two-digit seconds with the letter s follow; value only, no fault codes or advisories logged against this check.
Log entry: 8h02
